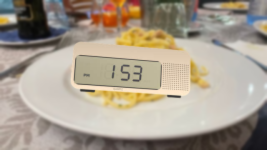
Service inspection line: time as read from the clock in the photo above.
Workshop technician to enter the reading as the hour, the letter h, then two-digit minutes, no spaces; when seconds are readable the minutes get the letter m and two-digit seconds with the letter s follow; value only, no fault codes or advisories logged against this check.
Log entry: 1h53
